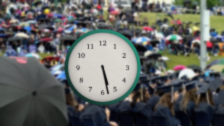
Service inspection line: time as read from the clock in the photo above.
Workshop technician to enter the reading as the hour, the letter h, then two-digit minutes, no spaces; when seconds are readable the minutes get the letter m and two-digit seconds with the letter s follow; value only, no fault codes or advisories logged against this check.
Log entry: 5h28
